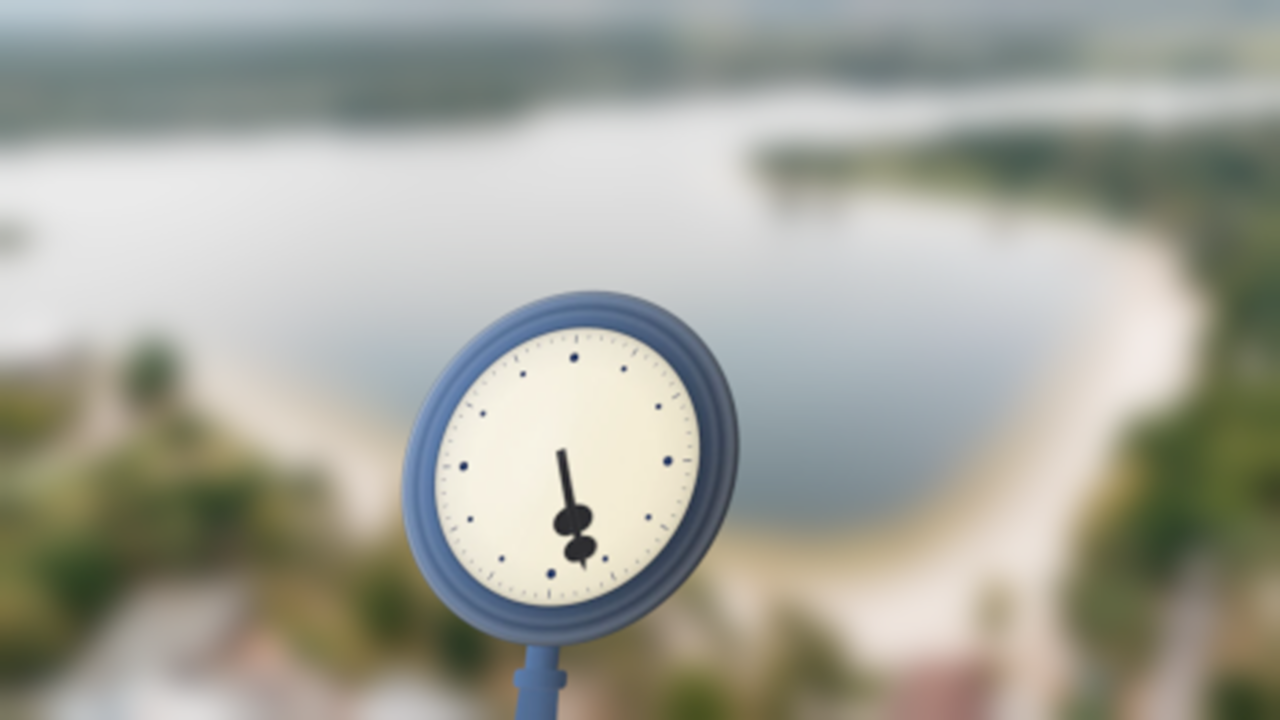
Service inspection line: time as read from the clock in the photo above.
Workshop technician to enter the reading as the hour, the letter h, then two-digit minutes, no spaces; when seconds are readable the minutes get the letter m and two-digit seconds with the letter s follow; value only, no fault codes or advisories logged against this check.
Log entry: 5h27
